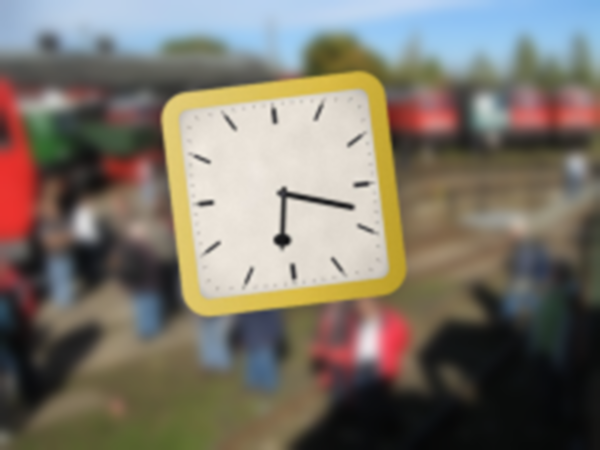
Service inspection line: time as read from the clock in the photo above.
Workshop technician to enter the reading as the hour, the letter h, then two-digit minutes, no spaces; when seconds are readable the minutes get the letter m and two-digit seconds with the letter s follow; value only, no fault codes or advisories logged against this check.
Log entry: 6h18
